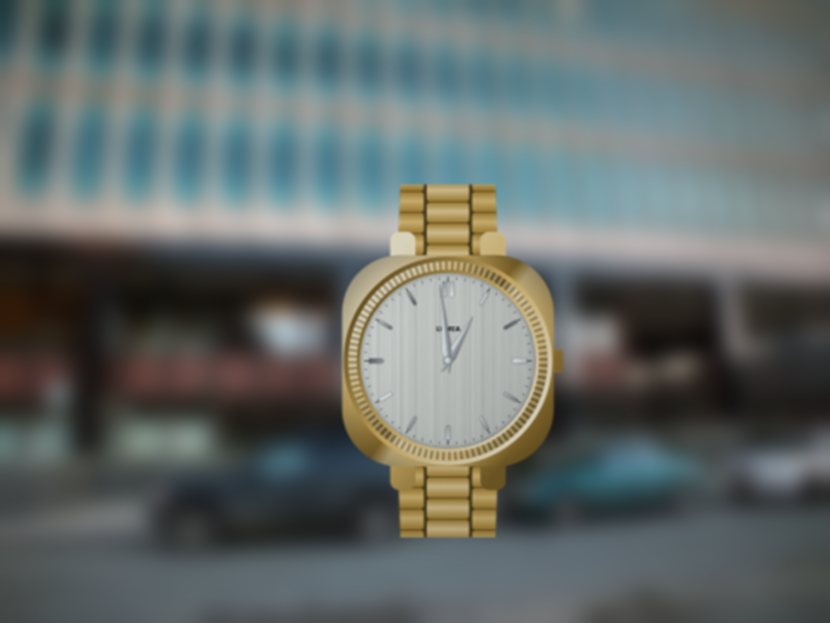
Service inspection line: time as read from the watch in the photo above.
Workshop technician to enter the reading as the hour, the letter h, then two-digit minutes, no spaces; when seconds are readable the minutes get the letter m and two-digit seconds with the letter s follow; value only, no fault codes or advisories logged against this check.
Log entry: 12h59
